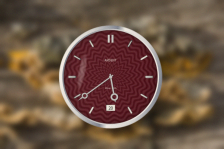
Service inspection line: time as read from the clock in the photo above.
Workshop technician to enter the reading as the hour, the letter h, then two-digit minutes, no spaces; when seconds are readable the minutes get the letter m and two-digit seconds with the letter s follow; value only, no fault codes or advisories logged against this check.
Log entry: 5h39
